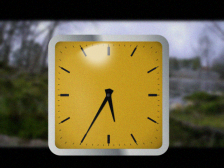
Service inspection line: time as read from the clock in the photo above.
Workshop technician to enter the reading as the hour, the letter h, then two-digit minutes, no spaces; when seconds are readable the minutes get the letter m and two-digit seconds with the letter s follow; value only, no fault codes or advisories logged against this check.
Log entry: 5h35
